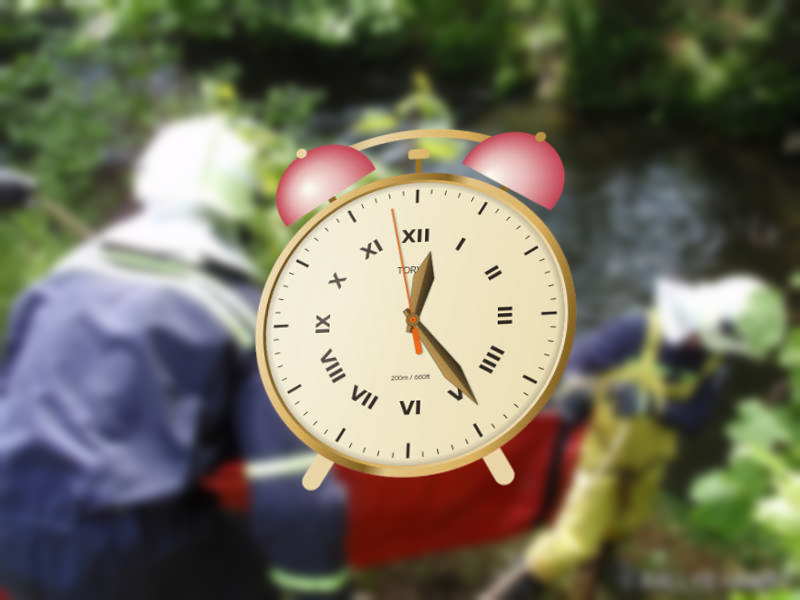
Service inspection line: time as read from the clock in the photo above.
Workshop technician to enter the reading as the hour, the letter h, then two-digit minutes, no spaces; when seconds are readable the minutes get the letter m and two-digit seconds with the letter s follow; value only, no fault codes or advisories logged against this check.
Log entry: 12h23m58s
